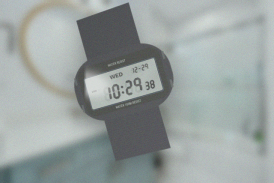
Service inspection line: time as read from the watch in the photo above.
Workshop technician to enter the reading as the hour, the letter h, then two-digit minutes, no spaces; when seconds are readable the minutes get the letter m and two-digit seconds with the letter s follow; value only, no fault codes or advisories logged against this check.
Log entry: 10h29m38s
